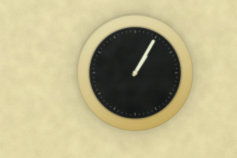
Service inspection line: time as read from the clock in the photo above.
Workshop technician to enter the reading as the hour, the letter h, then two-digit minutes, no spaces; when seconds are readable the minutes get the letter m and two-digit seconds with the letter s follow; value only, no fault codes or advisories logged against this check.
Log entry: 1h05
